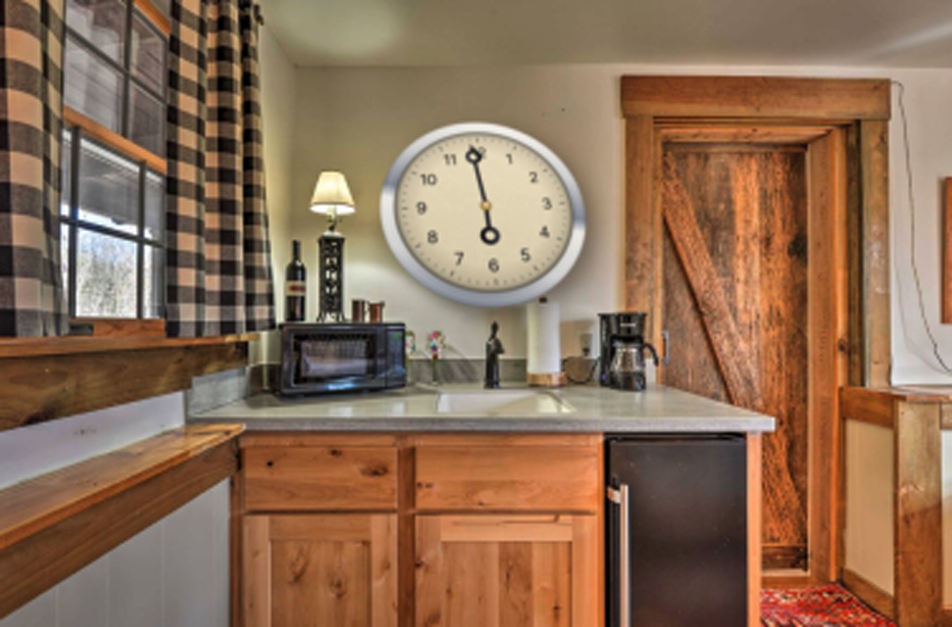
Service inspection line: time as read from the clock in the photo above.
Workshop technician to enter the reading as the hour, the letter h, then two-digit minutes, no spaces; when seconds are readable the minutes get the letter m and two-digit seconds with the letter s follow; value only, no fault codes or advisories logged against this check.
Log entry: 5h59
